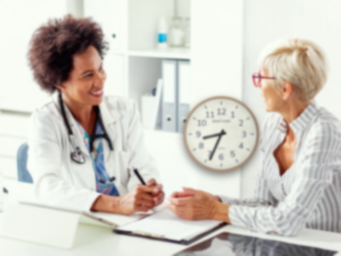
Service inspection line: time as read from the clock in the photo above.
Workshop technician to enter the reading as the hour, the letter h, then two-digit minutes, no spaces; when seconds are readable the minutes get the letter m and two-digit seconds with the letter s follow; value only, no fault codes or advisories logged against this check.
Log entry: 8h34
